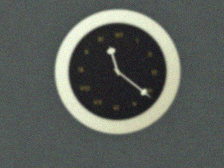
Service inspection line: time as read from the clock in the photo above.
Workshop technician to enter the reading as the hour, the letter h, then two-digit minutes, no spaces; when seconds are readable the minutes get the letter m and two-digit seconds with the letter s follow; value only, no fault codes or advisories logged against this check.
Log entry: 11h21
